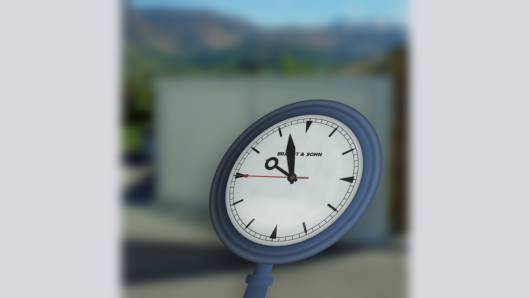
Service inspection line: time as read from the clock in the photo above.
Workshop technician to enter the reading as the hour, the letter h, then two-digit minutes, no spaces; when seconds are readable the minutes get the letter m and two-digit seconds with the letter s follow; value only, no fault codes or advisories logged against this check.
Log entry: 9h56m45s
